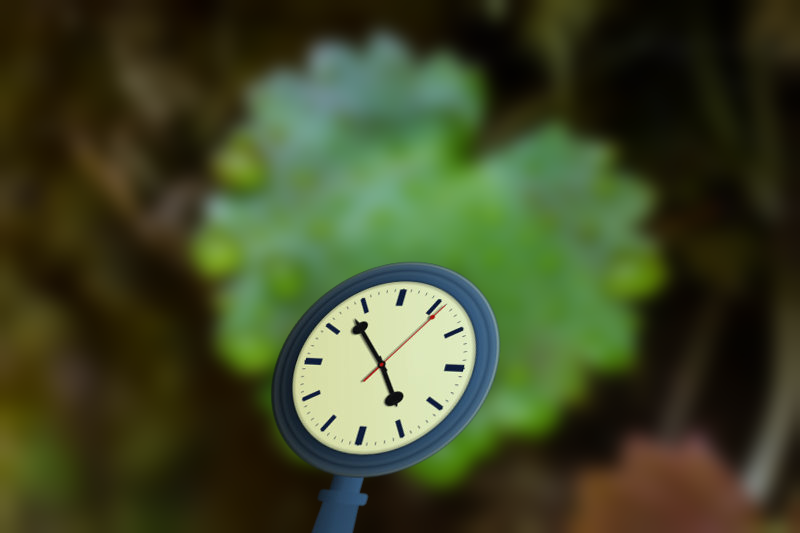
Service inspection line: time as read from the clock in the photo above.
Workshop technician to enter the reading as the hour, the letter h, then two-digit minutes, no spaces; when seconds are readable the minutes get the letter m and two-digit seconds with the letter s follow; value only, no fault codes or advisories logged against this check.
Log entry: 4h53m06s
